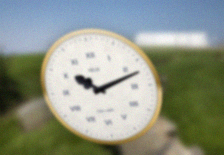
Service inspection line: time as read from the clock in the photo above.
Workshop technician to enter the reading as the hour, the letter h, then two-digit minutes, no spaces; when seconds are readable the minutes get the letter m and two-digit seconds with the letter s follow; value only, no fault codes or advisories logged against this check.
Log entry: 10h12
